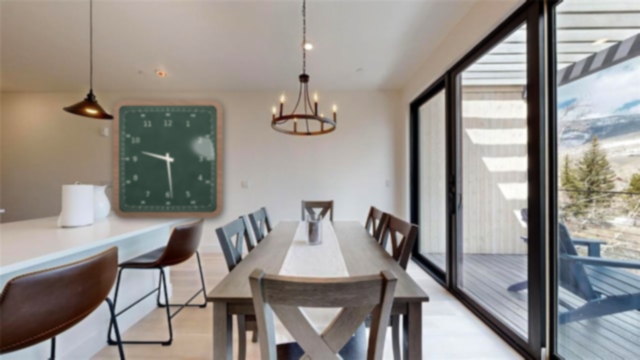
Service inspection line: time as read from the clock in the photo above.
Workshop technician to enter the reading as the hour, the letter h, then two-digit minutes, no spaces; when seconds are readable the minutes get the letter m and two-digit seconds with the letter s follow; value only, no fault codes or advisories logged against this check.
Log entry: 9h29
